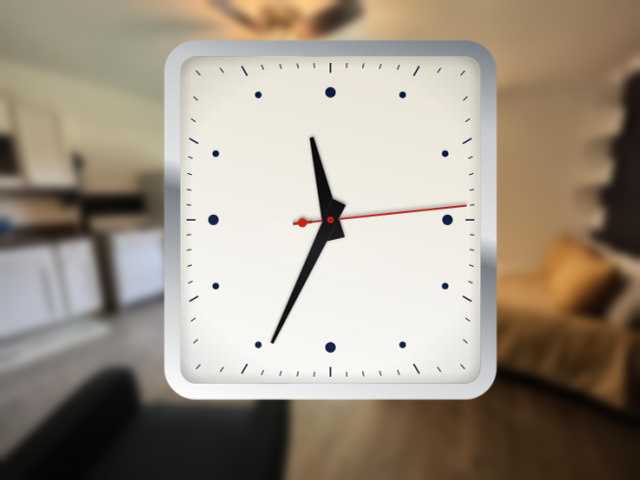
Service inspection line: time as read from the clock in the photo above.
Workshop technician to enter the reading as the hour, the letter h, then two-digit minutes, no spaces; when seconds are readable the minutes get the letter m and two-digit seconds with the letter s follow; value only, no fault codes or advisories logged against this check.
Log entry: 11h34m14s
